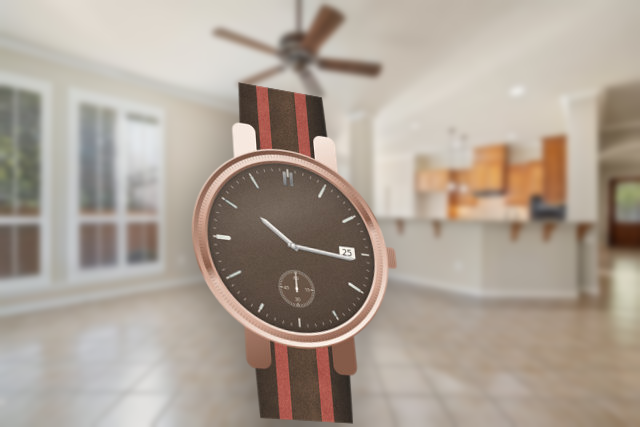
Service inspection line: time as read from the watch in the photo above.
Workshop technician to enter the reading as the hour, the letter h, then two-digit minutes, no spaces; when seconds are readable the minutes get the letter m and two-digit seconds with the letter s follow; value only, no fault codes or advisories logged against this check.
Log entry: 10h16
